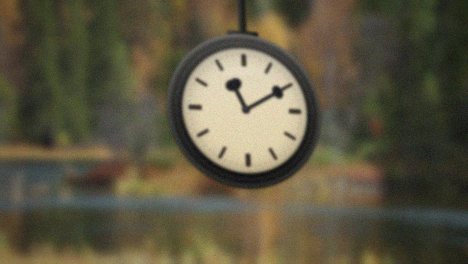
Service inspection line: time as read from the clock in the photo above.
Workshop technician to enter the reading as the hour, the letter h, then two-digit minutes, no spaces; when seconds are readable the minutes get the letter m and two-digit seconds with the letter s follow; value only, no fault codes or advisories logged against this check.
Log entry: 11h10
